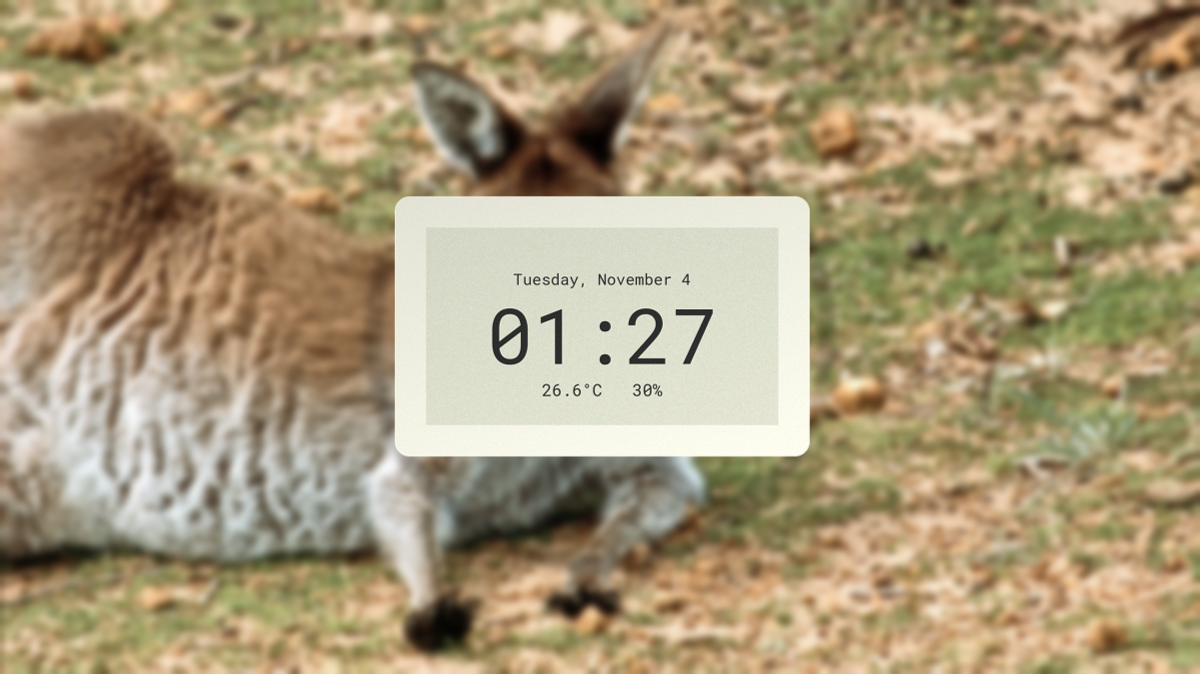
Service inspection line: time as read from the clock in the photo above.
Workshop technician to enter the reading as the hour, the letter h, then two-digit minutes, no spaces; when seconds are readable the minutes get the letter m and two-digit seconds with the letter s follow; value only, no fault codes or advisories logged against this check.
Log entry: 1h27
